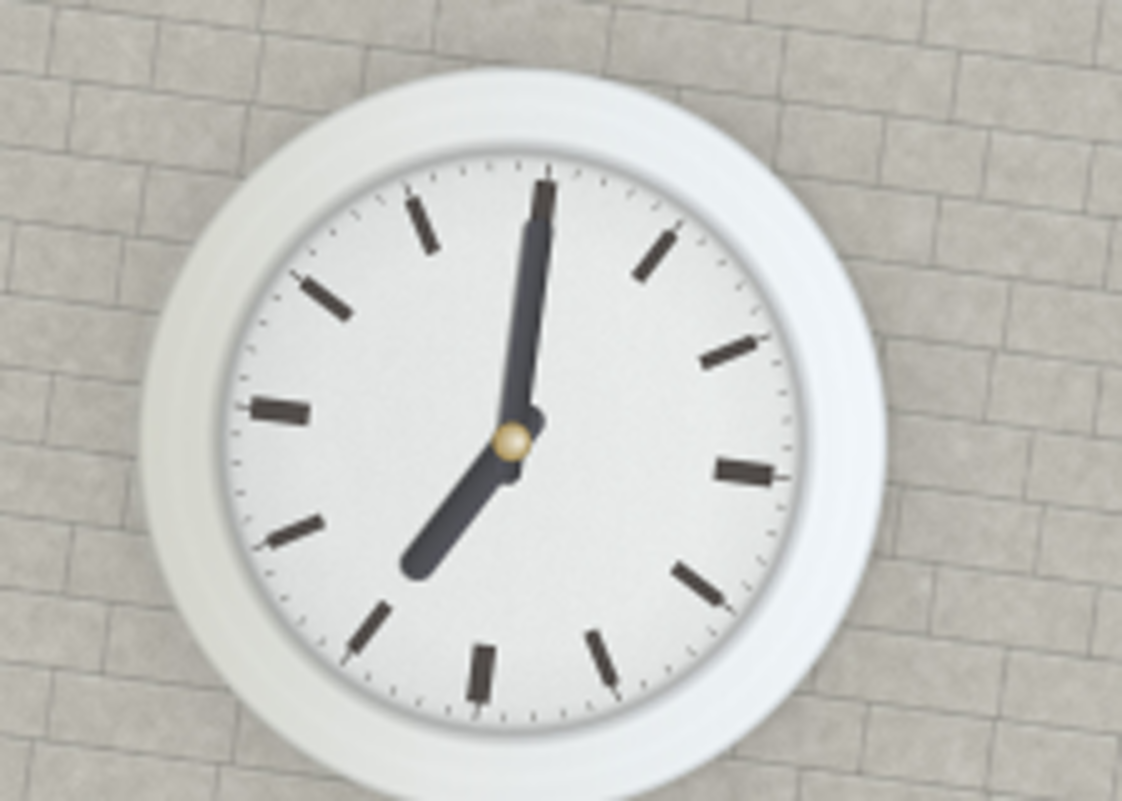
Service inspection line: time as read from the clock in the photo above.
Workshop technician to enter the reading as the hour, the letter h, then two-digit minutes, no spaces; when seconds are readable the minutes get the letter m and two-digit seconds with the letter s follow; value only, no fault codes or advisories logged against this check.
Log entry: 7h00
